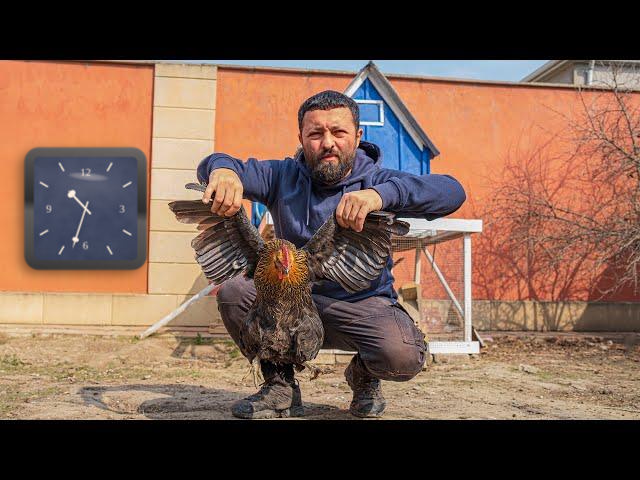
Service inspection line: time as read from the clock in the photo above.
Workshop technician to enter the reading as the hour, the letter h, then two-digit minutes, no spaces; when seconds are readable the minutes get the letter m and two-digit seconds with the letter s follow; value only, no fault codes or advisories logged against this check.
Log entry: 10h33
